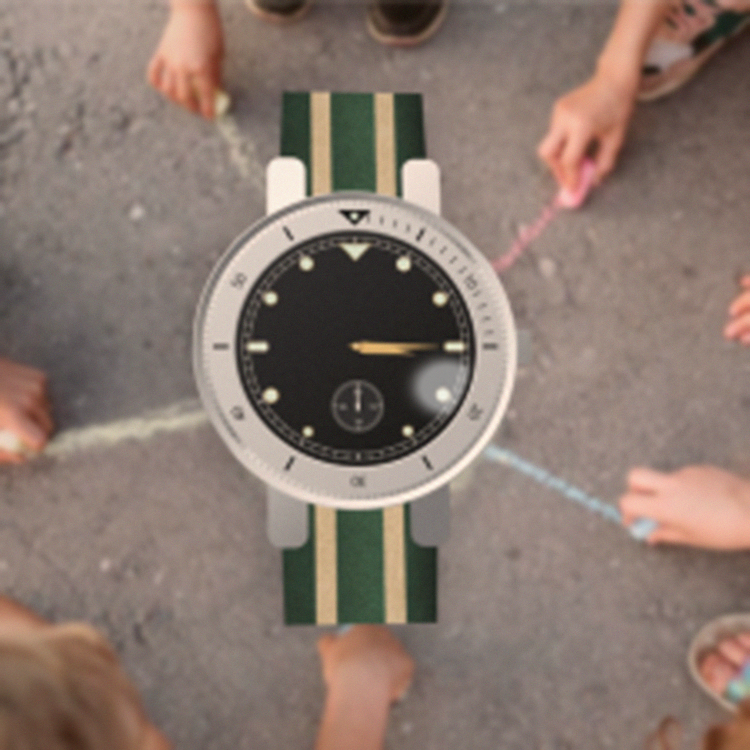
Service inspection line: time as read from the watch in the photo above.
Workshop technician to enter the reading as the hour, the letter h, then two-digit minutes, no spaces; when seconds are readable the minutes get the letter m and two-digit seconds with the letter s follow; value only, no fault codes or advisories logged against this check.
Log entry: 3h15
